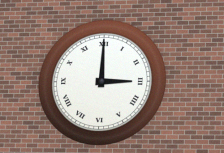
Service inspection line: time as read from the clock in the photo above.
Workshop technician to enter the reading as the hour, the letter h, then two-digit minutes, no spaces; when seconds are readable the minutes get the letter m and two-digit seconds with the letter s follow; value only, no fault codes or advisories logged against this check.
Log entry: 3h00
